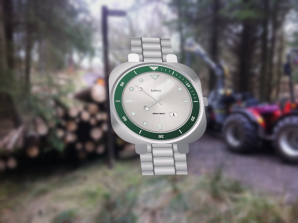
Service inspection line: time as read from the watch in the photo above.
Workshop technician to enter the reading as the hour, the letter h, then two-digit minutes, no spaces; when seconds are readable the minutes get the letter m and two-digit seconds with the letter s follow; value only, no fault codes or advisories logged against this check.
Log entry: 7h52
